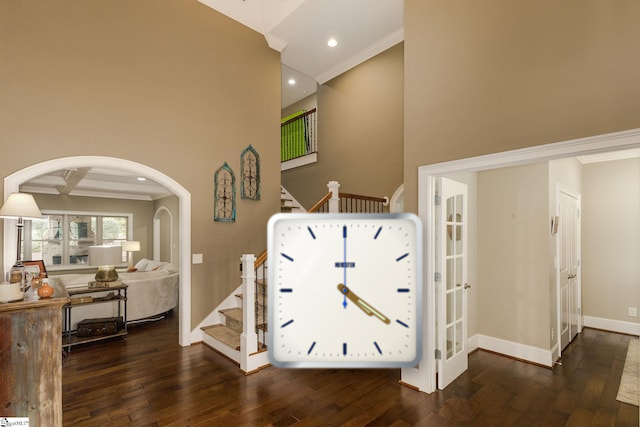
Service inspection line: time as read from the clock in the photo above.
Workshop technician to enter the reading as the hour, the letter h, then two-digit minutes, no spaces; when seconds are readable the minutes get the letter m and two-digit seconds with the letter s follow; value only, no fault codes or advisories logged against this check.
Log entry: 4h21m00s
